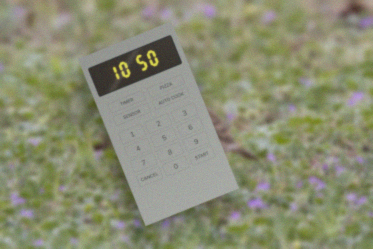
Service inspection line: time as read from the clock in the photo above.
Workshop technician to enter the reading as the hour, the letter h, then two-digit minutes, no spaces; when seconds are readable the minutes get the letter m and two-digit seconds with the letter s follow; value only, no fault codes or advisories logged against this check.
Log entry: 10h50
